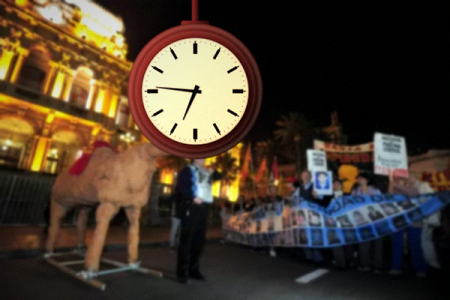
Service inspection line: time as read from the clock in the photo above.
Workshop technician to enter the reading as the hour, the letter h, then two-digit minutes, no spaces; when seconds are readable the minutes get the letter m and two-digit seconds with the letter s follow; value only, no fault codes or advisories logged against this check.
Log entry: 6h46
